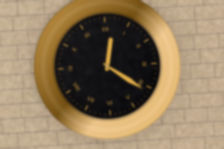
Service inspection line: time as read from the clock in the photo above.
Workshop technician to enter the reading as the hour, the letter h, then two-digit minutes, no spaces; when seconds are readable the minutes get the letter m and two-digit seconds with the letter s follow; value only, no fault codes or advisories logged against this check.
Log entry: 12h21
